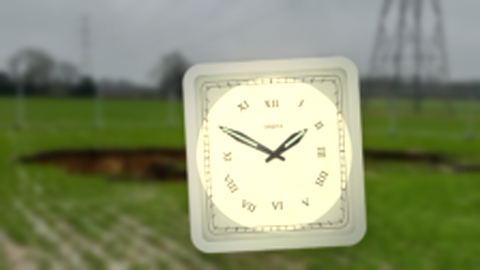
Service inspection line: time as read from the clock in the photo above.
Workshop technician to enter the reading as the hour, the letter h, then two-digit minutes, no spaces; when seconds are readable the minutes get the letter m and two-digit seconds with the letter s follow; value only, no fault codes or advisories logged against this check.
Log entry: 1h50
